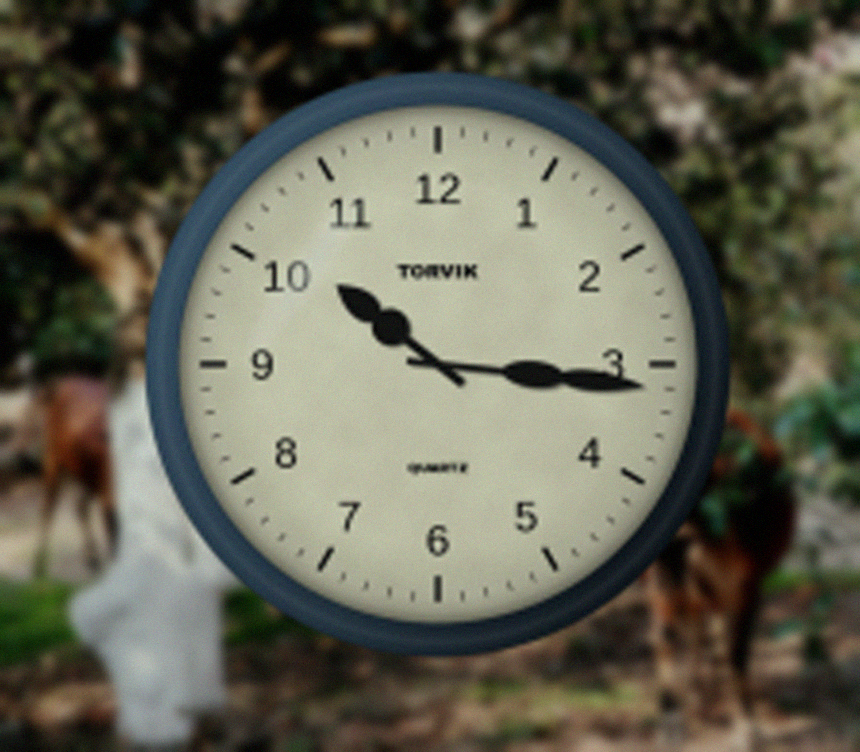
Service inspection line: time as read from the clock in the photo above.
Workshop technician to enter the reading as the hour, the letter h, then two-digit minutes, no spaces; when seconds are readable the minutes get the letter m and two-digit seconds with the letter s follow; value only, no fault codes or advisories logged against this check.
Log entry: 10h16
